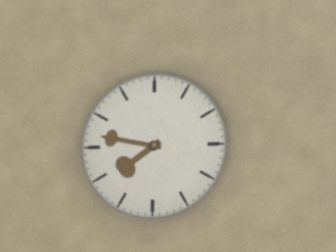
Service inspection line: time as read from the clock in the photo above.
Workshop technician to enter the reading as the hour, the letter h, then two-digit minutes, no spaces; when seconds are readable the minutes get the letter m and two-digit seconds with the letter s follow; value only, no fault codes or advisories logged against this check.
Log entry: 7h47
